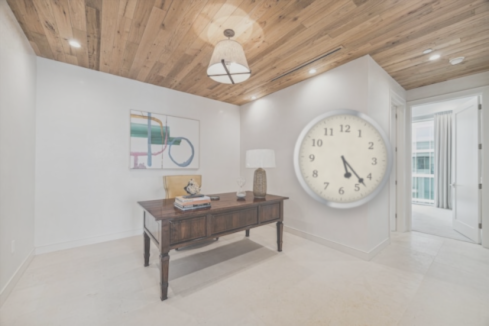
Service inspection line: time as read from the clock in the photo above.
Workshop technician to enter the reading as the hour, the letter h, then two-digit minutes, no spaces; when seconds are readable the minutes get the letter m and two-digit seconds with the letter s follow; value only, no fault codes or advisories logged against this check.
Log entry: 5h23
